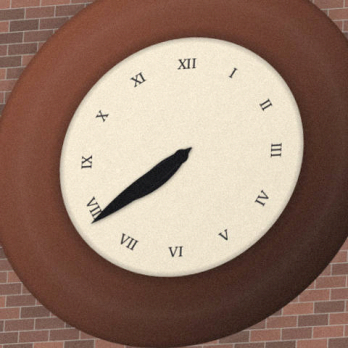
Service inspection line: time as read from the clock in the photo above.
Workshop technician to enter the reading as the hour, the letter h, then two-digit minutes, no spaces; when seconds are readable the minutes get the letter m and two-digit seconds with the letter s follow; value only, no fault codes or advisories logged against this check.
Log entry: 7h39
